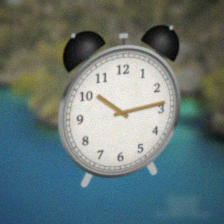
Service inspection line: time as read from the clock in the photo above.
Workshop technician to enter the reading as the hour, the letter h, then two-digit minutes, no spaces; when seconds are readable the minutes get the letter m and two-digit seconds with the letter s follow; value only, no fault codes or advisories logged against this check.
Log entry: 10h14
